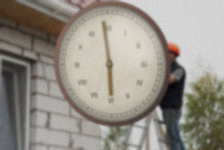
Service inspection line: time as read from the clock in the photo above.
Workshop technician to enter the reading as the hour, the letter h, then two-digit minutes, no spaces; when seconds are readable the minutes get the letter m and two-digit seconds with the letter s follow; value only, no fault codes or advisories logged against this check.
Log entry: 5h59
